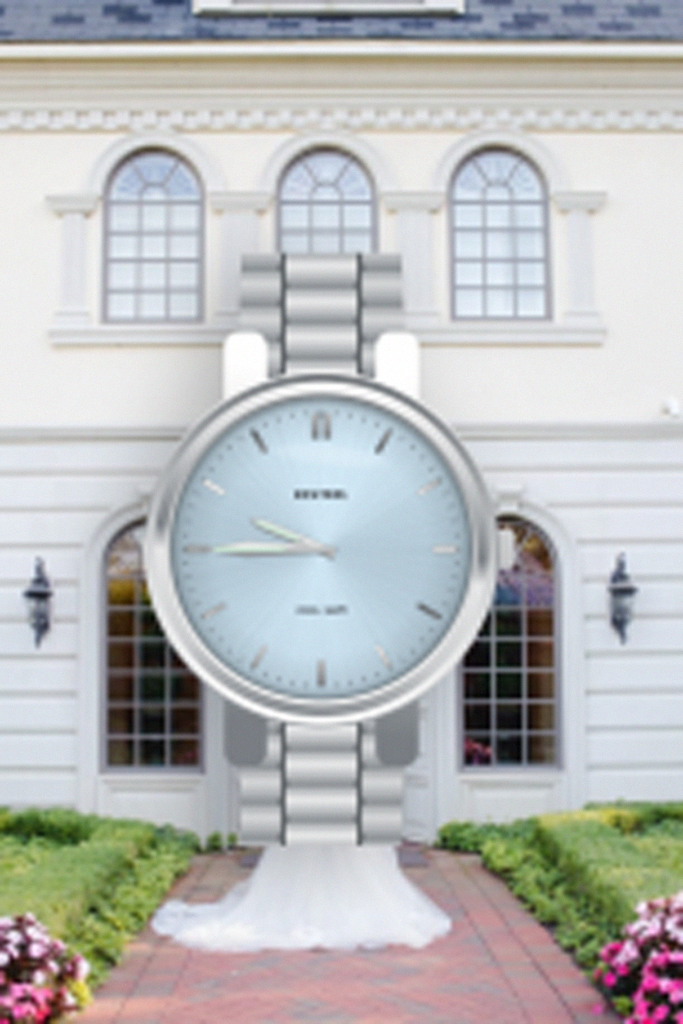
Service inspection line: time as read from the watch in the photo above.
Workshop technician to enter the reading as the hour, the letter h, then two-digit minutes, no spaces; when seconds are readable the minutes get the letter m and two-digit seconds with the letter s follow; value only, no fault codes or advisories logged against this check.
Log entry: 9h45
